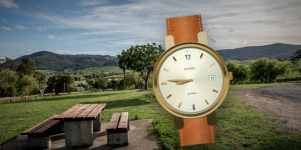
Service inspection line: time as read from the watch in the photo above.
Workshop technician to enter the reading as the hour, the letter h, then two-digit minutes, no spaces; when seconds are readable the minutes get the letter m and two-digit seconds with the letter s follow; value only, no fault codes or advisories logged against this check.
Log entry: 8h46
